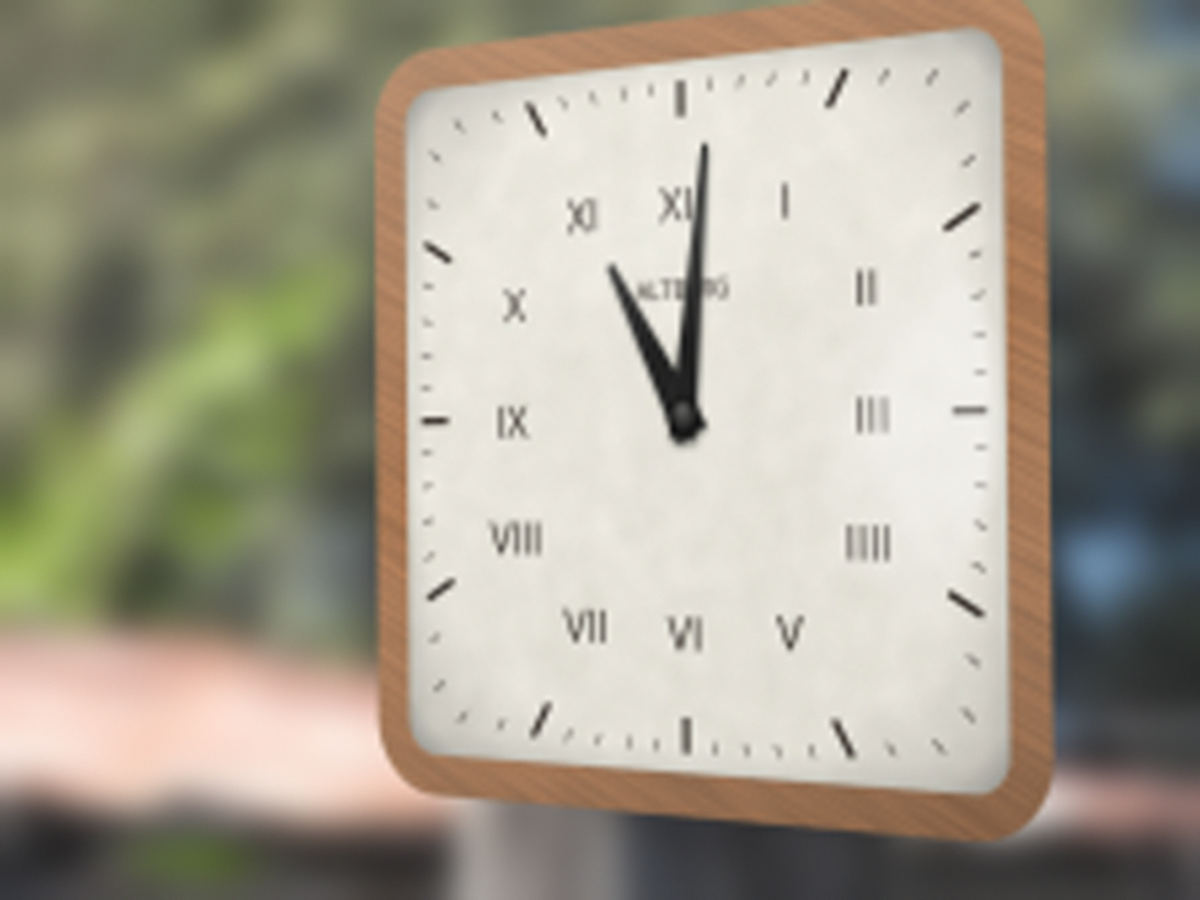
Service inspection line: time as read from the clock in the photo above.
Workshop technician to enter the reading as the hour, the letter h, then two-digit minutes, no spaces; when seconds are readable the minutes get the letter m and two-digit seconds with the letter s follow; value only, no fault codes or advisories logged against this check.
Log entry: 11h01
